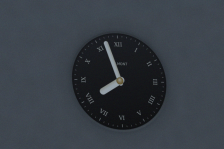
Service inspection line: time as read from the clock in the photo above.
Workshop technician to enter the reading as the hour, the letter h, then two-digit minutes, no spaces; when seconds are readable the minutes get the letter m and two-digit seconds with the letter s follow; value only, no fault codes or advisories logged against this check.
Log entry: 7h57
